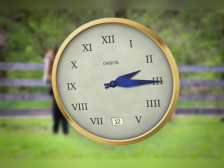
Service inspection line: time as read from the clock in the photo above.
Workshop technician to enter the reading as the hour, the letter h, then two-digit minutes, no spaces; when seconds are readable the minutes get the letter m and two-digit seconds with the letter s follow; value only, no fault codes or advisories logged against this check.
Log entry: 2h15
